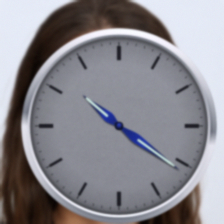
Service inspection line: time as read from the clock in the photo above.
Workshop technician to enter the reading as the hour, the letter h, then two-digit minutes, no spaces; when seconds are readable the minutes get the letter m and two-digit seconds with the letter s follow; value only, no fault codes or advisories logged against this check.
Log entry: 10h21
